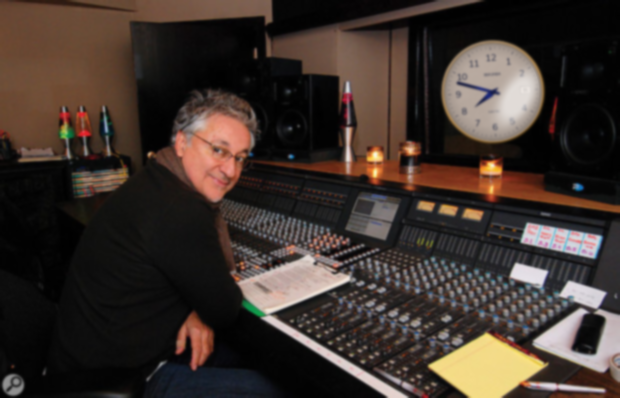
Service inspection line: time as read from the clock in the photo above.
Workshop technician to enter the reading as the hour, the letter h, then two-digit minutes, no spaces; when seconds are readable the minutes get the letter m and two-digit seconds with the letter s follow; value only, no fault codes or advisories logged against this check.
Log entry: 7h48
